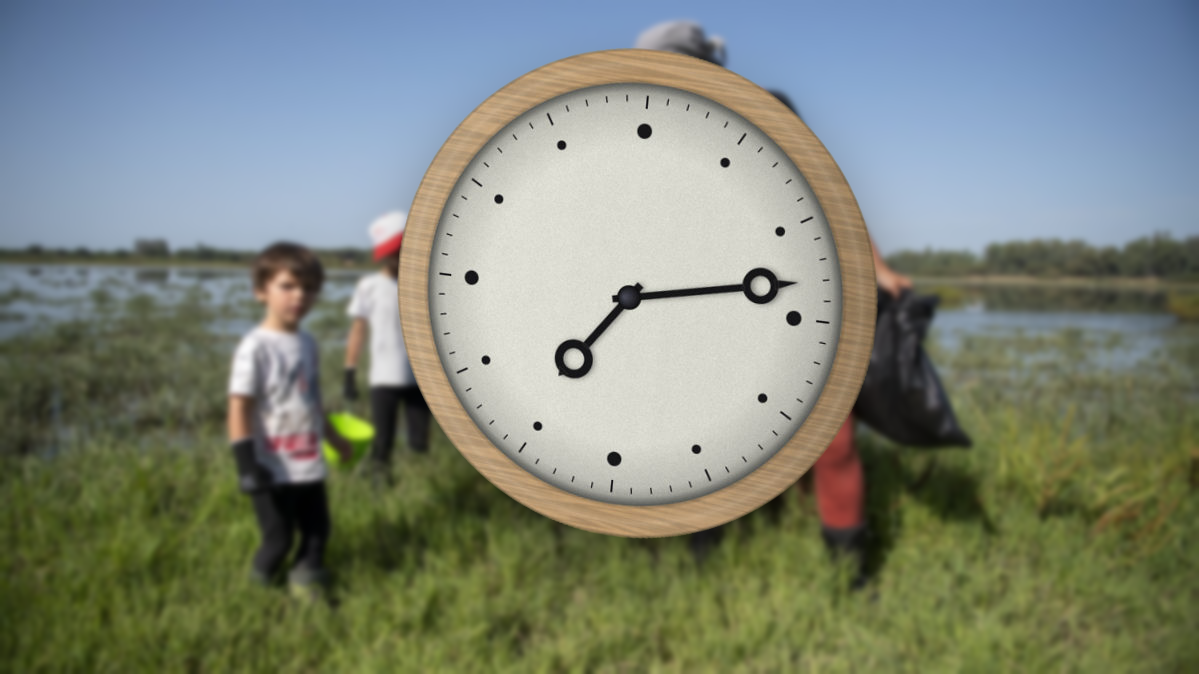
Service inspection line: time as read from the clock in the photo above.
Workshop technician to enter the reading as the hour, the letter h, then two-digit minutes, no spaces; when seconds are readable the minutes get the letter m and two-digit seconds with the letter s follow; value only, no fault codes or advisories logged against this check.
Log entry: 7h13
